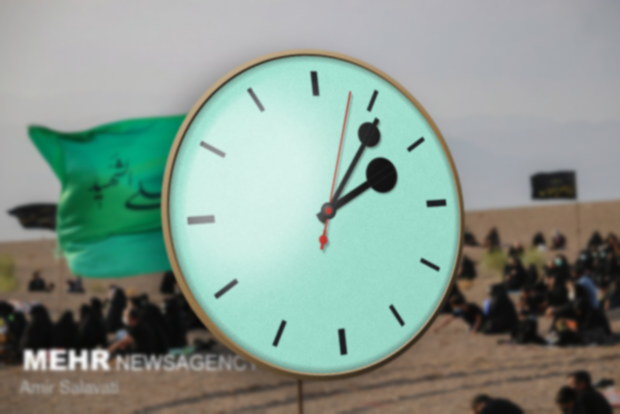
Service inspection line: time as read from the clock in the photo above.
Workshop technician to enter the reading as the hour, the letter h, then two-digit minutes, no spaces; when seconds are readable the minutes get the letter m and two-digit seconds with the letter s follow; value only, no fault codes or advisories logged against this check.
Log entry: 2h06m03s
